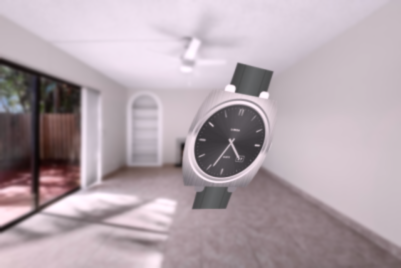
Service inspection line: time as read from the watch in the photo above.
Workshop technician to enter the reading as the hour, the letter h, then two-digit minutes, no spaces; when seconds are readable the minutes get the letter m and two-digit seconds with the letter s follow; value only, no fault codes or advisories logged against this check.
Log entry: 4h34
